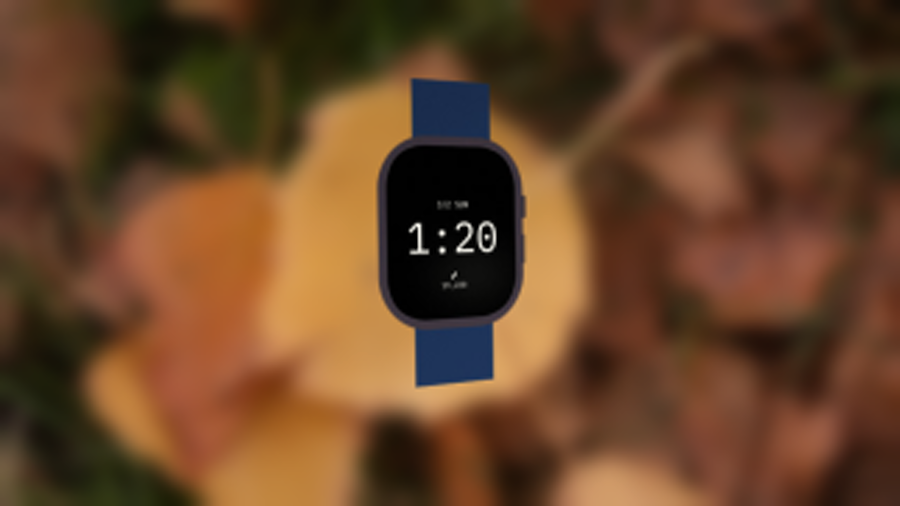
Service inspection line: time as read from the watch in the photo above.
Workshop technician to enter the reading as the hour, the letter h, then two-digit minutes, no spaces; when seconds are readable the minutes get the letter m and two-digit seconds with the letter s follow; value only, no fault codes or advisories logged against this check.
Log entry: 1h20
